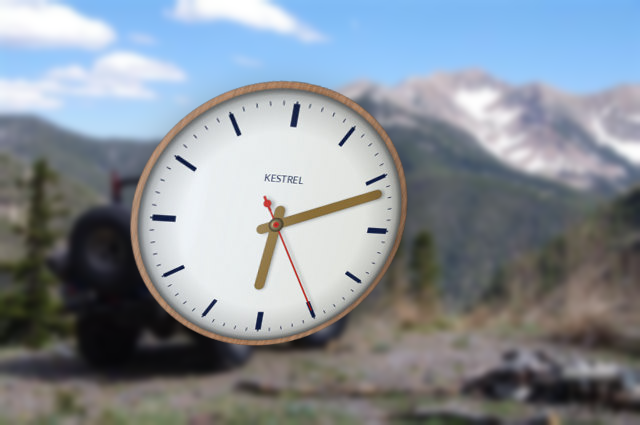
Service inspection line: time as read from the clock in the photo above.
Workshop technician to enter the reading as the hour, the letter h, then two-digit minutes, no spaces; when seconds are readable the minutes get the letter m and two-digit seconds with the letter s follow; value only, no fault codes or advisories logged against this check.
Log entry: 6h11m25s
